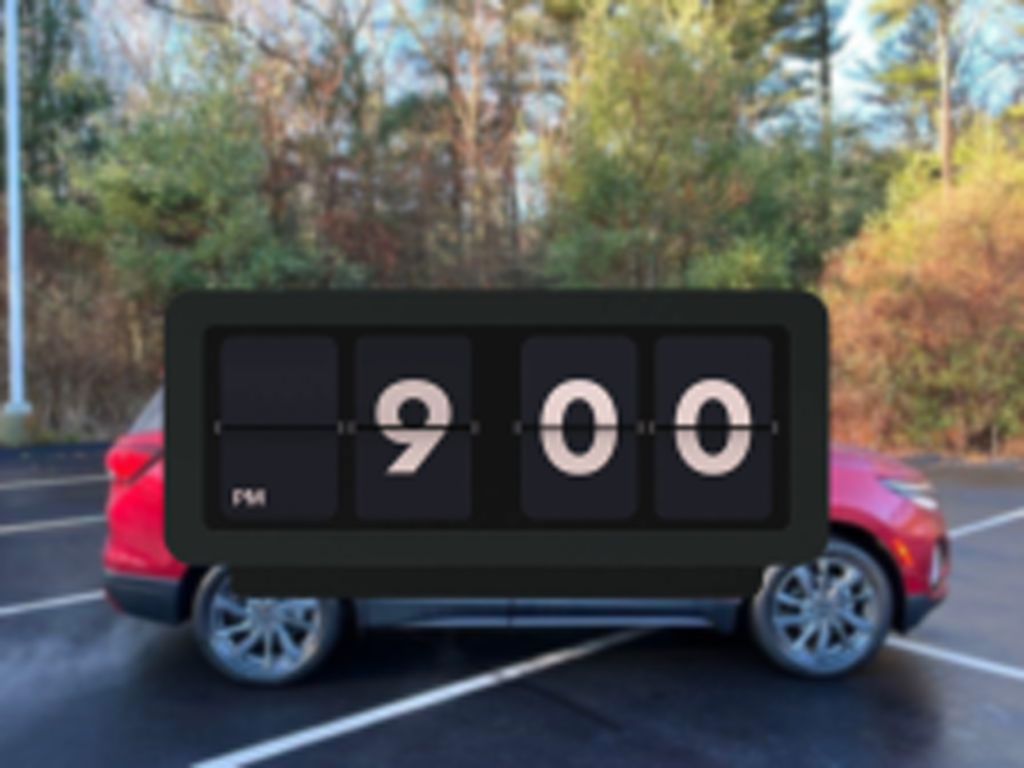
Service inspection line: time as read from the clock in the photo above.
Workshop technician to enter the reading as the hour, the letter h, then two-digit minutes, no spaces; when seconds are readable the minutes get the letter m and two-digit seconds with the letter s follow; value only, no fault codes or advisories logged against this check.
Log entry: 9h00
